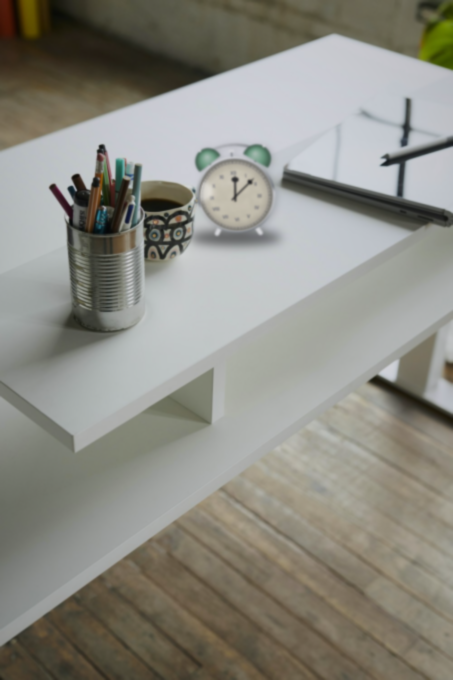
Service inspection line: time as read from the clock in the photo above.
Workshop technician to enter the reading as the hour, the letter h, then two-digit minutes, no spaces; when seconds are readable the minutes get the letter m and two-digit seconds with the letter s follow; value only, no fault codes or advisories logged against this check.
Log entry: 12h08
